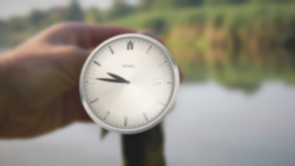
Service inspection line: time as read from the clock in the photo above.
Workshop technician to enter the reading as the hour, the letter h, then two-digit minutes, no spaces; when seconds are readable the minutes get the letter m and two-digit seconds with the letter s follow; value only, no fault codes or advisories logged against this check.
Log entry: 9h46
